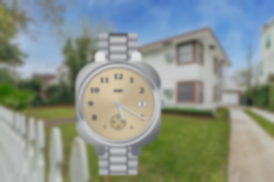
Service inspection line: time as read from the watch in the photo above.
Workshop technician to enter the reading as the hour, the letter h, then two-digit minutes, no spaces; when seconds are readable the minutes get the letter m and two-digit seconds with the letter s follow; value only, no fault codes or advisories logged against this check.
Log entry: 5h20
